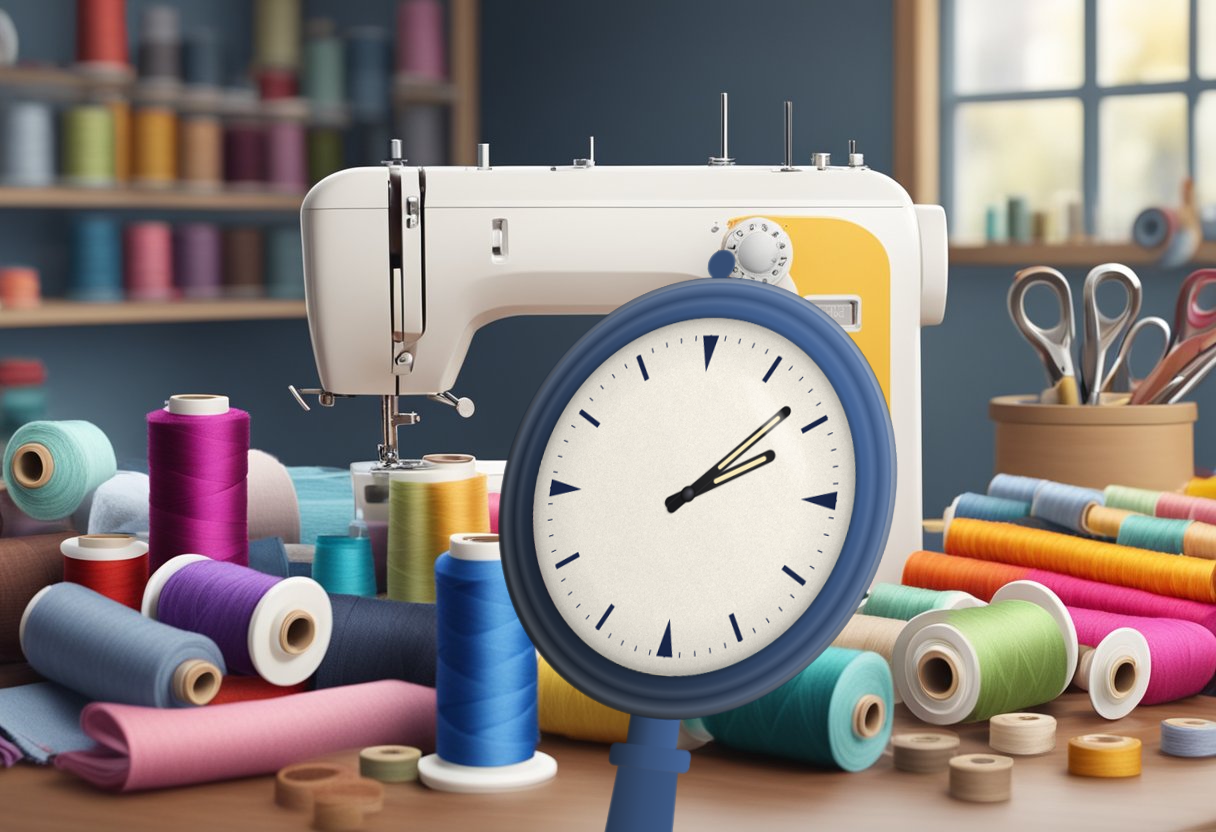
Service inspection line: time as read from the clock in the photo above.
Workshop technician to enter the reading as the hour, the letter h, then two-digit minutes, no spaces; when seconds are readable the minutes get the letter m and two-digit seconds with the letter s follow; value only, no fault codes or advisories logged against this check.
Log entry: 2h08
